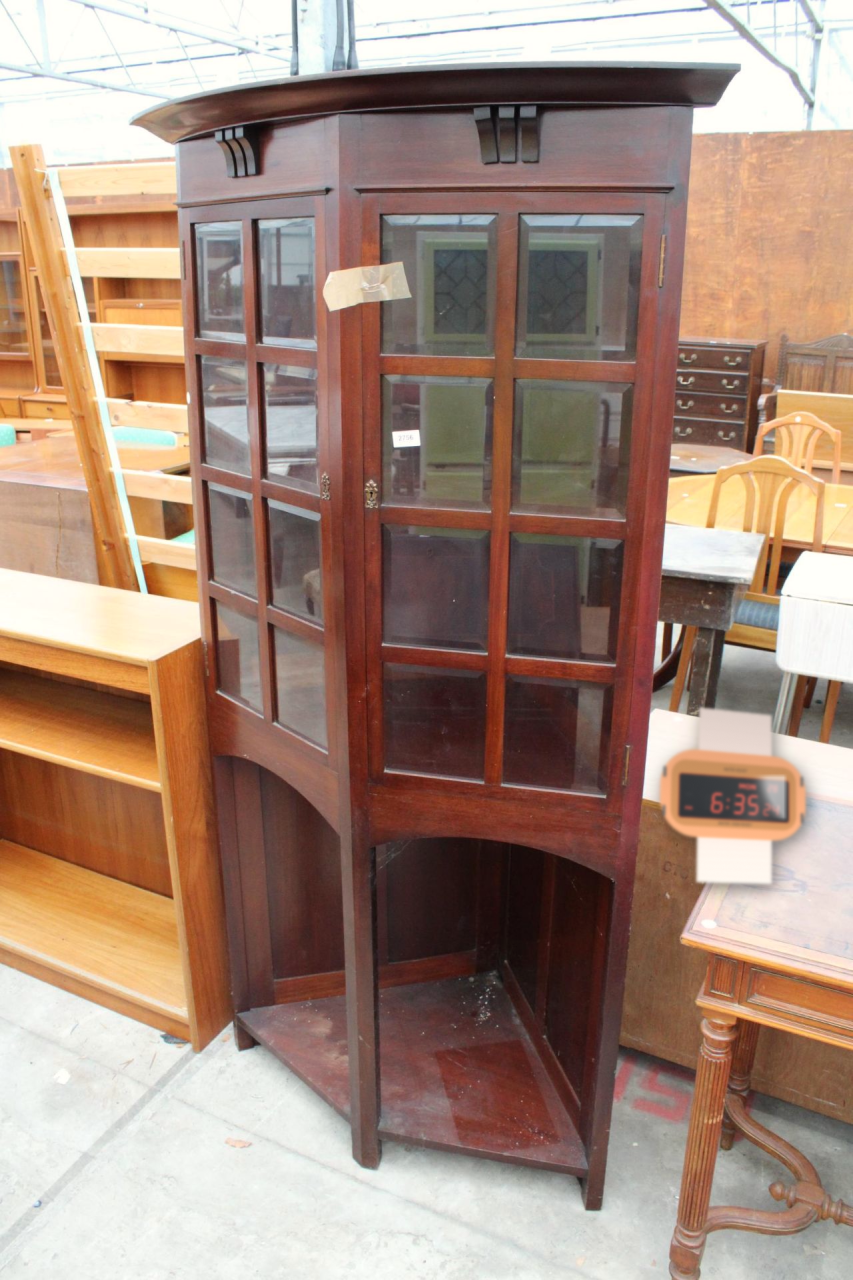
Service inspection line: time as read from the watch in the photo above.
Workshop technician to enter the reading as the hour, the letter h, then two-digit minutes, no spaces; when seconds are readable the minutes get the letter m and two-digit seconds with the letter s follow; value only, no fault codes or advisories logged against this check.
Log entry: 6h35
